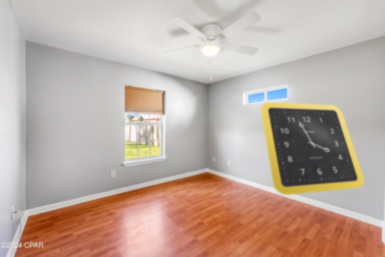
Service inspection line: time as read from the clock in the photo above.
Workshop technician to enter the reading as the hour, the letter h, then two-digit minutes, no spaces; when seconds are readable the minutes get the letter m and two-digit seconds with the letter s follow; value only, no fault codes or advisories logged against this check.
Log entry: 3h57
